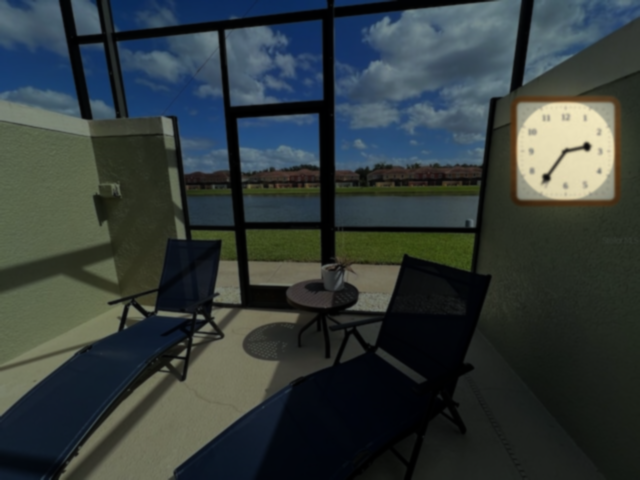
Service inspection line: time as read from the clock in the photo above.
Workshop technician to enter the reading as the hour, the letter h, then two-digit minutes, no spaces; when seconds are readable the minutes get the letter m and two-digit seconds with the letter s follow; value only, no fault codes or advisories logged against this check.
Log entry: 2h36
